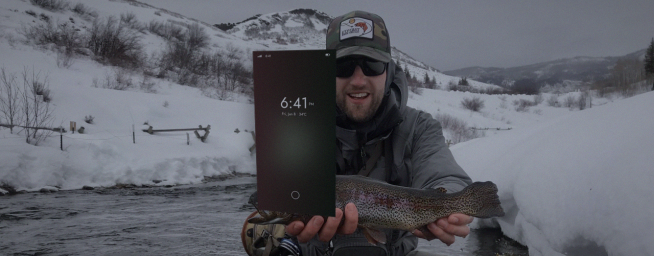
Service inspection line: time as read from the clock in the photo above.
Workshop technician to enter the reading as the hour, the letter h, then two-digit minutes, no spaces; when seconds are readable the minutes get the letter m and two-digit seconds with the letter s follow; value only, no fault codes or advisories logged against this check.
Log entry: 6h41
